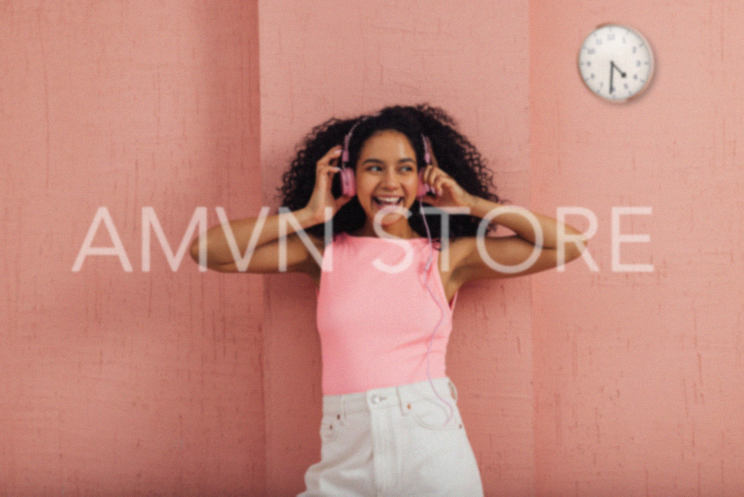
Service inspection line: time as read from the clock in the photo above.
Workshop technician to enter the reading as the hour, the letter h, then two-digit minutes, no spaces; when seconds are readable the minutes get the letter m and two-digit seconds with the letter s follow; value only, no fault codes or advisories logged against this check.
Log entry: 4h31
